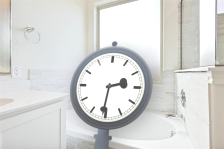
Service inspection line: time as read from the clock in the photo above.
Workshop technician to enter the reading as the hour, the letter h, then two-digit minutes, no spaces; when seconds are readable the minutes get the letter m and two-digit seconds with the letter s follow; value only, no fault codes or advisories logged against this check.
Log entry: 2h31
